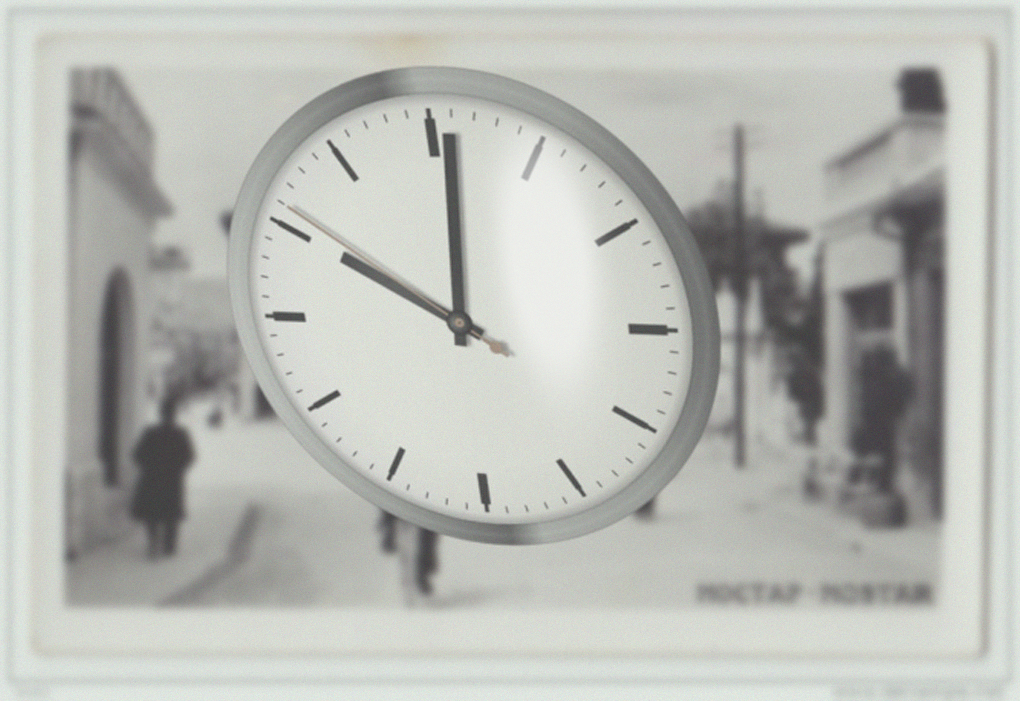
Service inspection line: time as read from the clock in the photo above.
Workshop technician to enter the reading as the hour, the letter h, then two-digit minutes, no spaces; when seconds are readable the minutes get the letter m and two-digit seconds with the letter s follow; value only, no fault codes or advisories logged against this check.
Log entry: 10h00m51s
